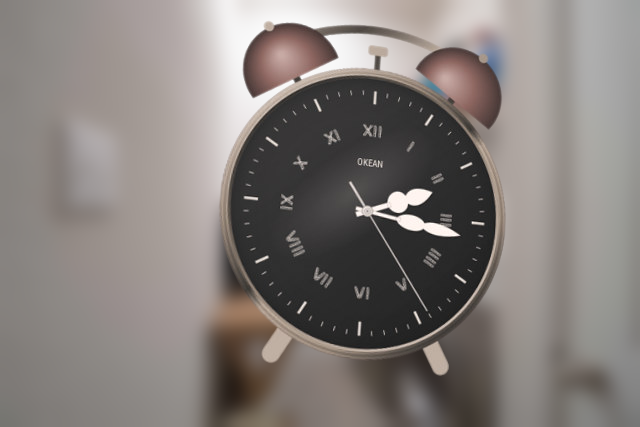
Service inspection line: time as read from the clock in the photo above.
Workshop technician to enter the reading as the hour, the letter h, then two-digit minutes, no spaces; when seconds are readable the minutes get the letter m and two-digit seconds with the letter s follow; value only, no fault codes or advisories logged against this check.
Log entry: 2h16m24s
